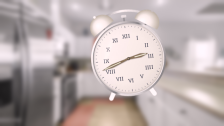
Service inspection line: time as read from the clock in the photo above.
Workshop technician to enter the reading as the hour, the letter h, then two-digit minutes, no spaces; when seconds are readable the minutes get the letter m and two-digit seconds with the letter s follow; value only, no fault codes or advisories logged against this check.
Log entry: 2h42
